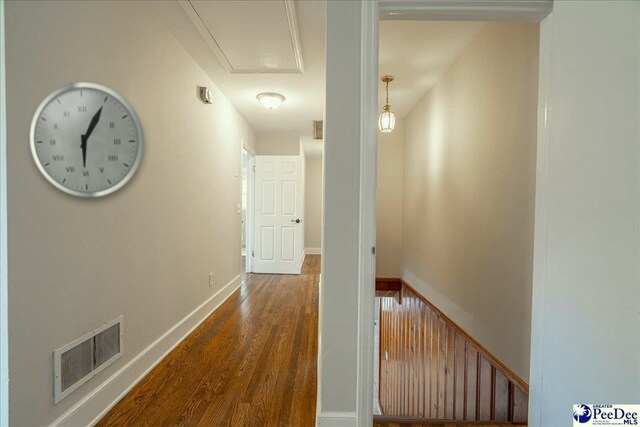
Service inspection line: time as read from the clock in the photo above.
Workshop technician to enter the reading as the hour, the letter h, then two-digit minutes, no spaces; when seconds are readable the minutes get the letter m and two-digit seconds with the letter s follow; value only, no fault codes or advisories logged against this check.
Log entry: 6h05
